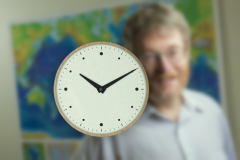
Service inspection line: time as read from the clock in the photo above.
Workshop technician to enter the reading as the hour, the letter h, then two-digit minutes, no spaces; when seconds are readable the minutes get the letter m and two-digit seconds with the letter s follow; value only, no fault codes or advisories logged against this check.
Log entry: 10h10
